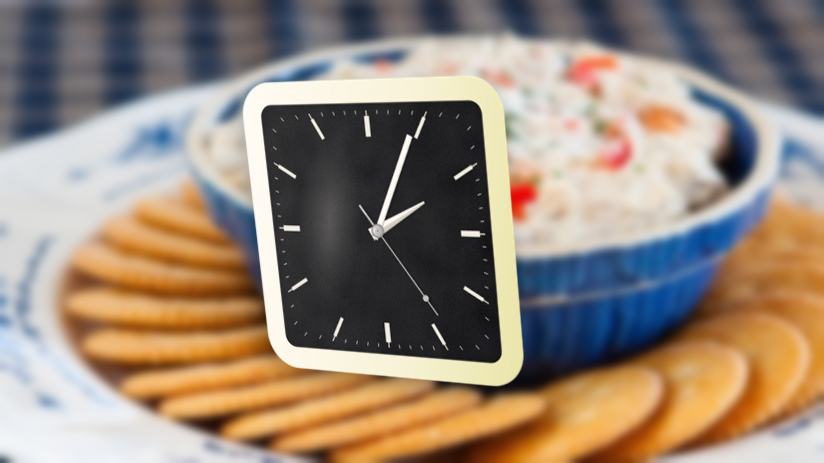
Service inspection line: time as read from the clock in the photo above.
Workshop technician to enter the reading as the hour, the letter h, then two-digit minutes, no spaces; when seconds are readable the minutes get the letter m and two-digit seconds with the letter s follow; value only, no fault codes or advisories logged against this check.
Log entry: 2h04m24s
